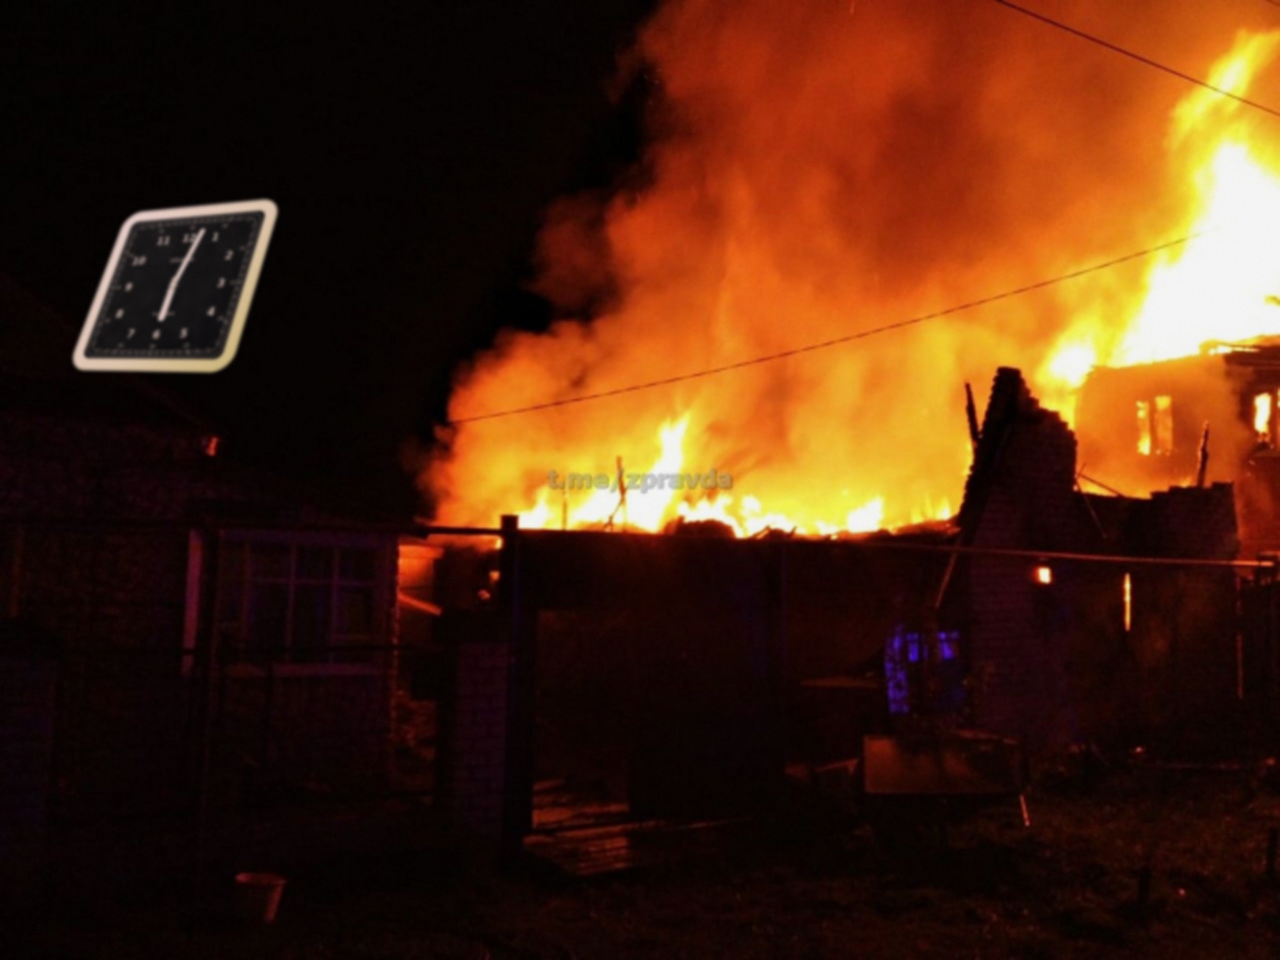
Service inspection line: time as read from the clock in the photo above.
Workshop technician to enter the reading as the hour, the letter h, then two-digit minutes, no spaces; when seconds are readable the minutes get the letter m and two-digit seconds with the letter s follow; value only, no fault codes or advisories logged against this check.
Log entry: 6h02
